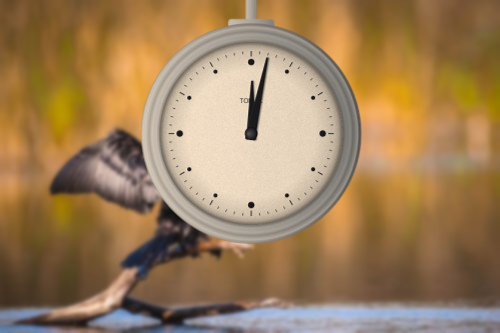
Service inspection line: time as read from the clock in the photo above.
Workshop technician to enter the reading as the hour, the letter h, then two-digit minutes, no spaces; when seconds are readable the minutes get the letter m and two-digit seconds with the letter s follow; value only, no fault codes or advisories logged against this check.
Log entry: 12h02
